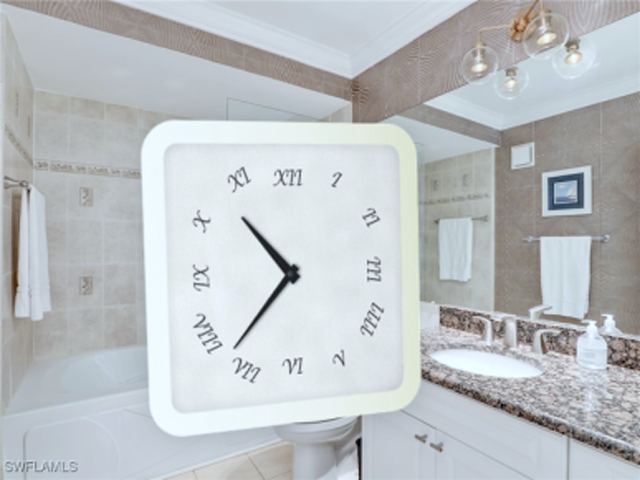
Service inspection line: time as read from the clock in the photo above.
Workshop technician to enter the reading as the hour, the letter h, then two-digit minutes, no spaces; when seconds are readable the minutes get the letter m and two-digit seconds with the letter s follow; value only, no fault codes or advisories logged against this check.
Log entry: 10h37
